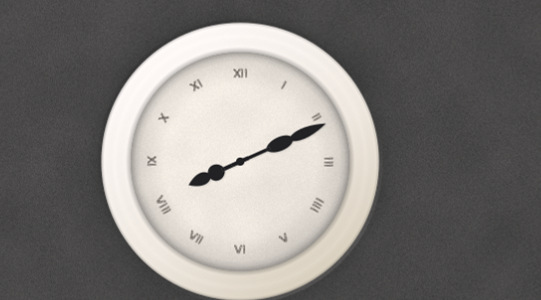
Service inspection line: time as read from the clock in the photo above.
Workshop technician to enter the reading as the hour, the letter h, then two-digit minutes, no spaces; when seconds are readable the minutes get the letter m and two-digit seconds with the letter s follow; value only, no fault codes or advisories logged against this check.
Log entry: 8h11
